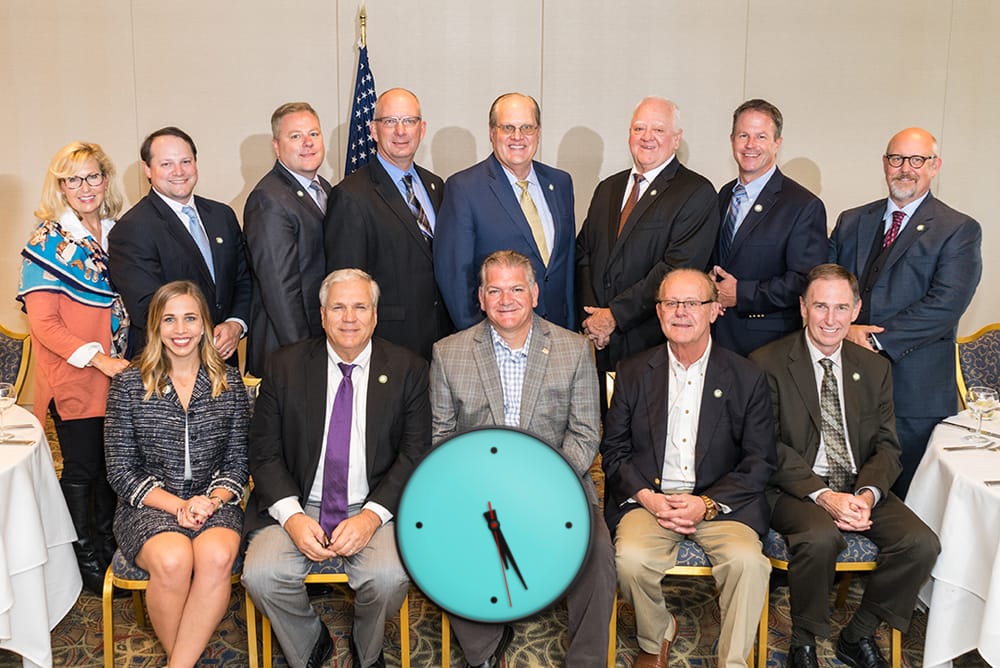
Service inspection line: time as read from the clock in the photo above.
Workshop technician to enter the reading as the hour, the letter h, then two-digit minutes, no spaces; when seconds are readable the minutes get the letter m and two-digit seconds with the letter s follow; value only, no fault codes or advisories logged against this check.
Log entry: 5h25m28s
